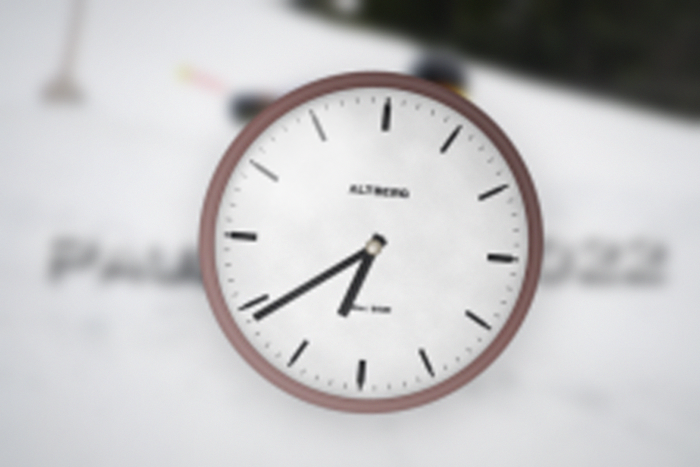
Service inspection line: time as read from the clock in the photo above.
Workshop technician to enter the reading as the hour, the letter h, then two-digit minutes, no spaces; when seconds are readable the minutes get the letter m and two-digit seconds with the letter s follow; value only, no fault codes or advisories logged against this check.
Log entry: 6h39
